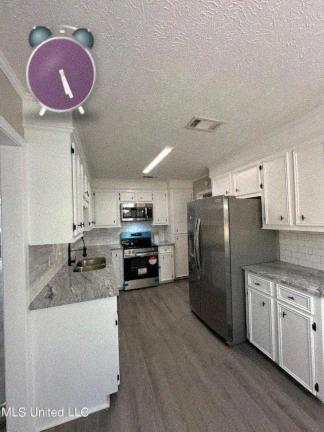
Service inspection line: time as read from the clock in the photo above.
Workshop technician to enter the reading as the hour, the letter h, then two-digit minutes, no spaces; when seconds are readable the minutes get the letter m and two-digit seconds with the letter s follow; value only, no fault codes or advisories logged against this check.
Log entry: 5h26
